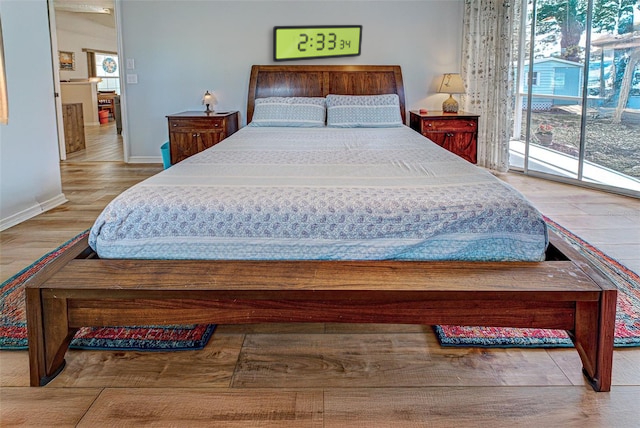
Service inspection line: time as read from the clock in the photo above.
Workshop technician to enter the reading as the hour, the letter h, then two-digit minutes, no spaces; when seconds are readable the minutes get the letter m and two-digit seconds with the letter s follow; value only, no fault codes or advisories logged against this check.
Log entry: 2h33m34s
